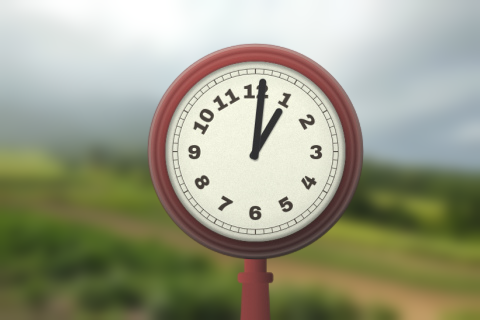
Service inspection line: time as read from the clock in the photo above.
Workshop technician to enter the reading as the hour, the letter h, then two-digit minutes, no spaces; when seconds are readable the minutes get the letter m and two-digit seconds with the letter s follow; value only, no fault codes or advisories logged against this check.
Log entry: 1h01
